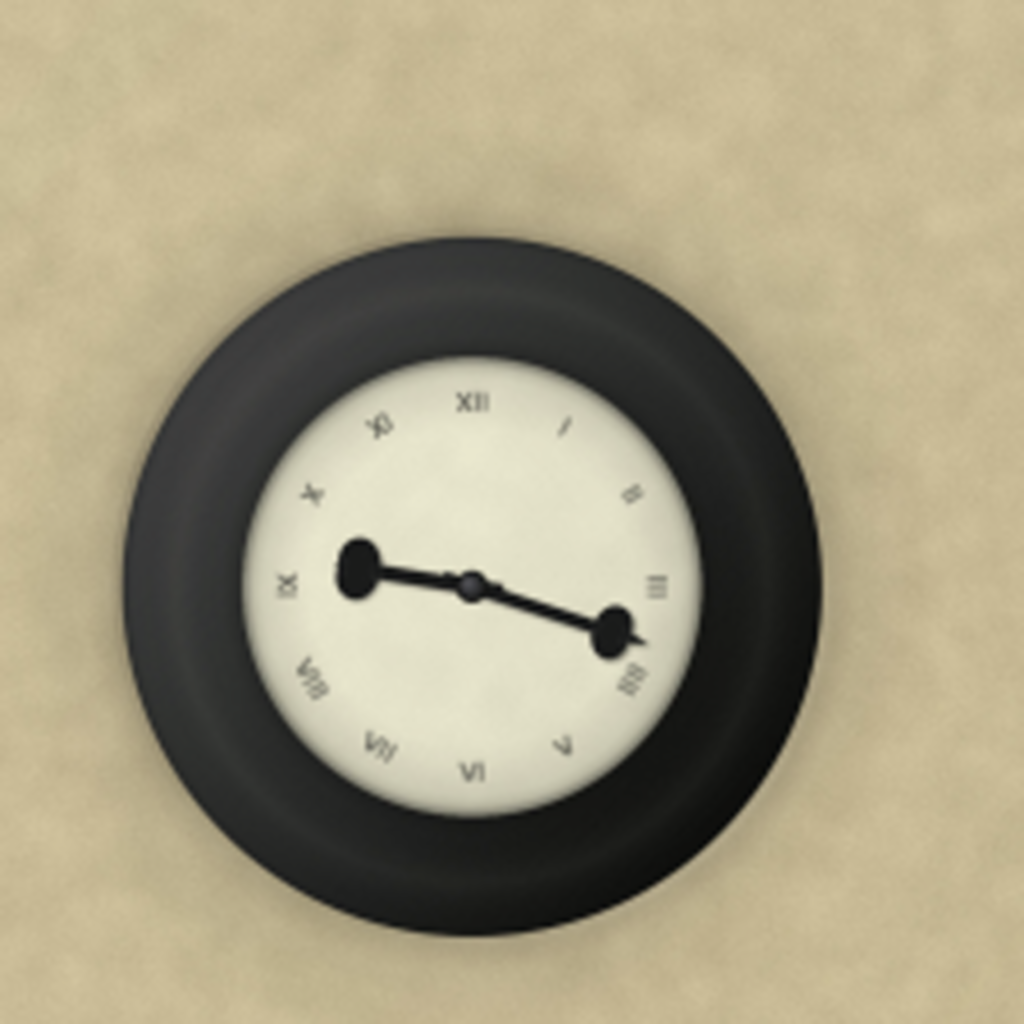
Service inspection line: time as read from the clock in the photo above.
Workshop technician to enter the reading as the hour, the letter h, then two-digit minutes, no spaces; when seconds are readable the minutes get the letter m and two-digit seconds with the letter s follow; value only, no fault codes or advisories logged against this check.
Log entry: 9h18
